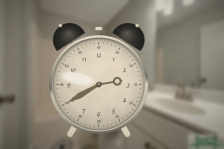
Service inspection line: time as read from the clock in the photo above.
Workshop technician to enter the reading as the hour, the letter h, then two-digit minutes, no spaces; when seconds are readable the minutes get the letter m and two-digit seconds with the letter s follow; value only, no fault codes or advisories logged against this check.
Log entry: 2h40
